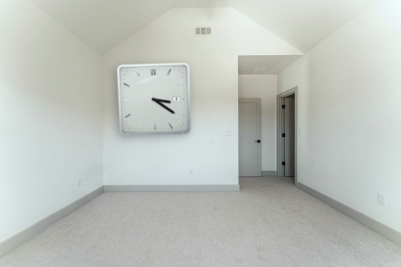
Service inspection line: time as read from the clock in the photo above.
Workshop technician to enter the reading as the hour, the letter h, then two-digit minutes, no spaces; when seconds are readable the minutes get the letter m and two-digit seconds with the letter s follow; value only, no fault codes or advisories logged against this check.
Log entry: 3h21
